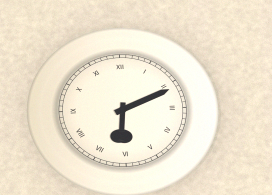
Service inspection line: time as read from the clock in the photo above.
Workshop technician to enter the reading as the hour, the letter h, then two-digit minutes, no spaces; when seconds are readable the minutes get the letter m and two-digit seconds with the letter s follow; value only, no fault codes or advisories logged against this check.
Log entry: 6h11
